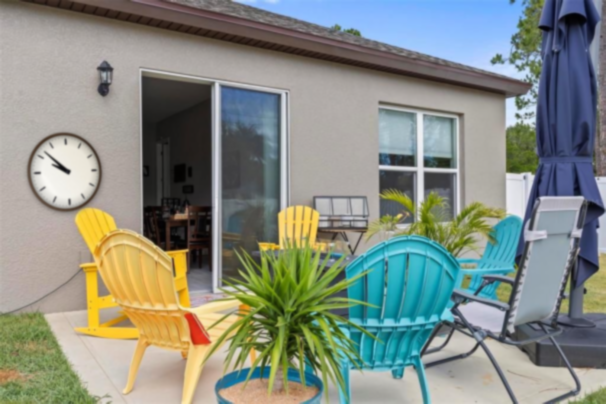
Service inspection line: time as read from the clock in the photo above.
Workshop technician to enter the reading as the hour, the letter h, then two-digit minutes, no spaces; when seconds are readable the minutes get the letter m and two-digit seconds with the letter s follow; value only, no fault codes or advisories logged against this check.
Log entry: 9h52
